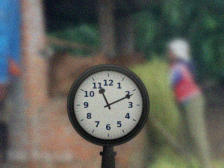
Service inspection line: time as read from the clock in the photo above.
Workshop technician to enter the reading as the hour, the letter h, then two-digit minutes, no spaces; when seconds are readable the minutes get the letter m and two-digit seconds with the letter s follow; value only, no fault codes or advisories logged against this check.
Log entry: 11h11
